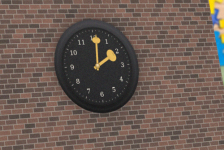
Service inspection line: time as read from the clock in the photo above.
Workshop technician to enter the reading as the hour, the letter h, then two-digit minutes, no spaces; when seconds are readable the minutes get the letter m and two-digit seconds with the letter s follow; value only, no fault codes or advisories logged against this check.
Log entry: 2h01
